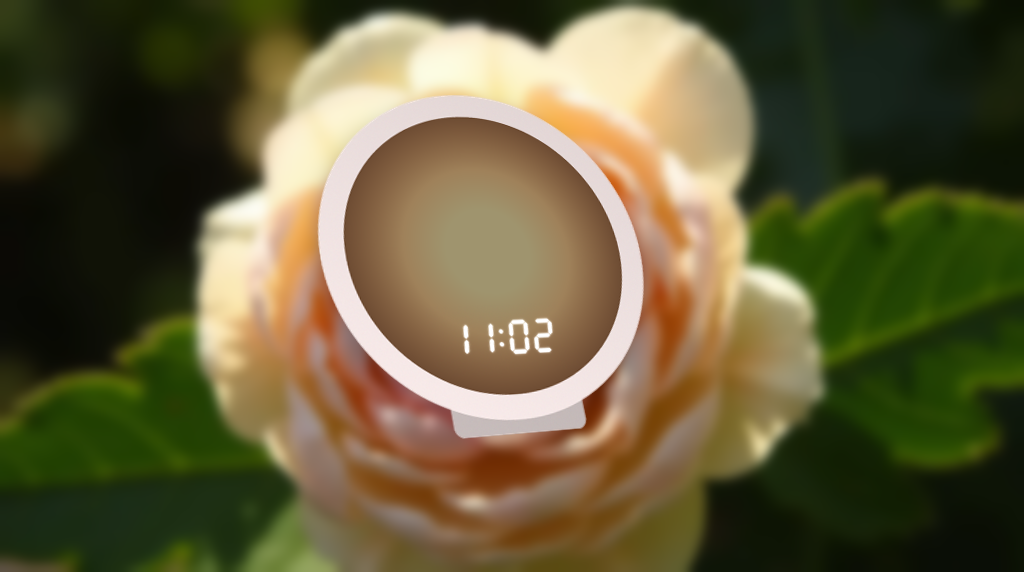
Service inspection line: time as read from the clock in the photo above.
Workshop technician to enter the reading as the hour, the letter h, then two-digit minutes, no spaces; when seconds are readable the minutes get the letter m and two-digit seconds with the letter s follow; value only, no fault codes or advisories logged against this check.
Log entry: 11h02
